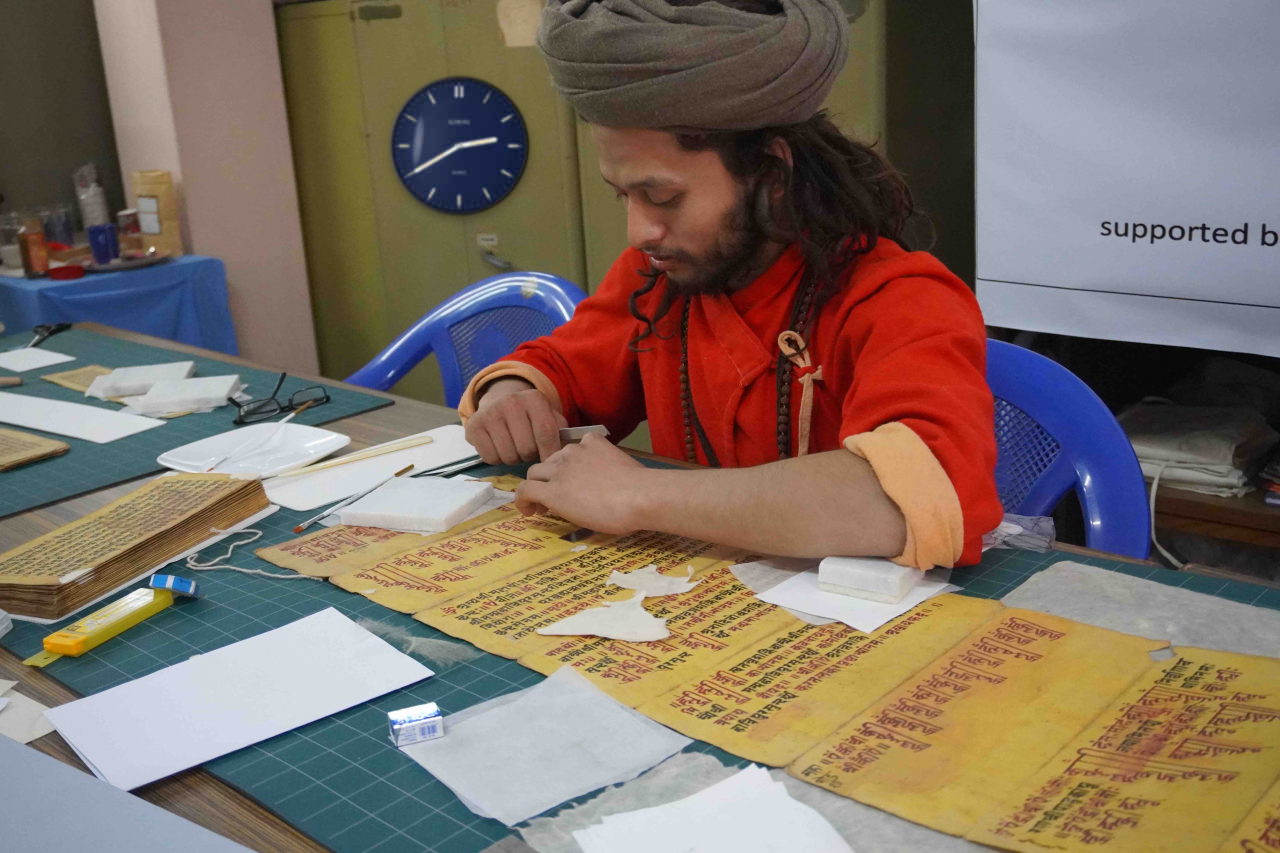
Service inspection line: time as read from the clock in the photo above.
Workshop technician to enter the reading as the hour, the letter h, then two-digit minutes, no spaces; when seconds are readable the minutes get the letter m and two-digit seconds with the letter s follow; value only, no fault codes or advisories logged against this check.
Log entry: 2h40
